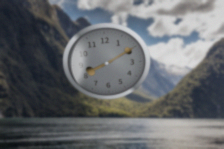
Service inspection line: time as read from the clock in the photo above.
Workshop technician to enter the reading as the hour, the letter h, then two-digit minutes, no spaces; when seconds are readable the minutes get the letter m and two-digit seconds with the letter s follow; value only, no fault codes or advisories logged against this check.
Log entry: 8h10
